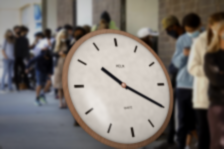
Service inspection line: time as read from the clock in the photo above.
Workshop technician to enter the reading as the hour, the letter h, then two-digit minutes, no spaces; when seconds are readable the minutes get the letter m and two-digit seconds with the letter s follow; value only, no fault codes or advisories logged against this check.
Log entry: 10h20
